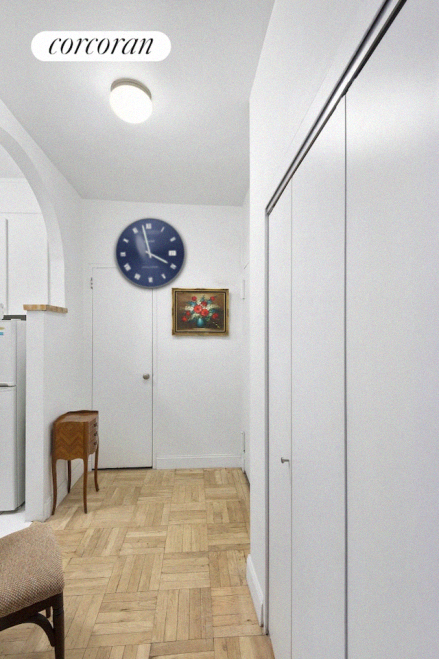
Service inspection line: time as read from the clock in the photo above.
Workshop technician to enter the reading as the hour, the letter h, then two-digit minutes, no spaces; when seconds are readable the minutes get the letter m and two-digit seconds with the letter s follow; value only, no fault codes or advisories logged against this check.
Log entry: 3h58
